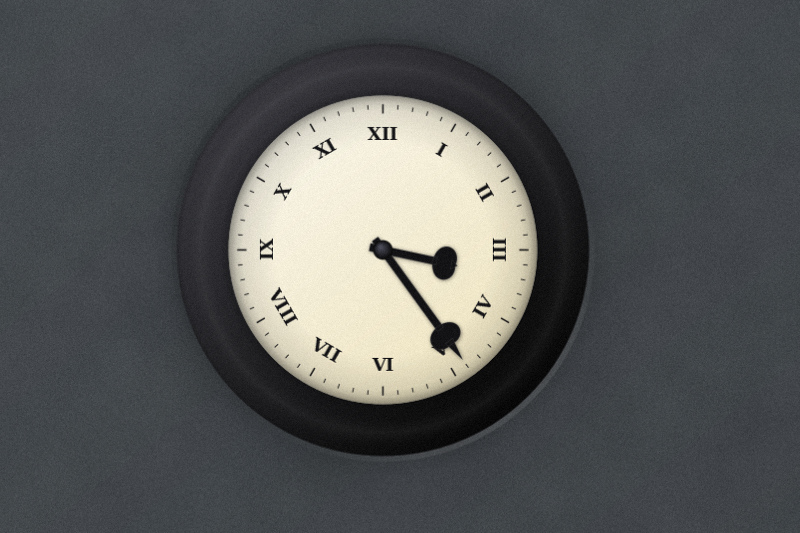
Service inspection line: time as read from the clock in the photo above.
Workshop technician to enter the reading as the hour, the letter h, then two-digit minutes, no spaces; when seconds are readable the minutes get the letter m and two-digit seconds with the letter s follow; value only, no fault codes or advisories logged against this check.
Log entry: 3h24
